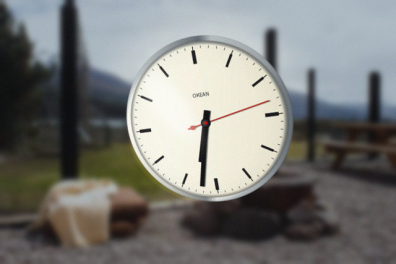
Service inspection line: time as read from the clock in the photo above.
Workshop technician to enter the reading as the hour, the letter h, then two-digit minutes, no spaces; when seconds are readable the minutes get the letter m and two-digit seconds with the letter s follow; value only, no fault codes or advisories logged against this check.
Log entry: 6h32m13s
